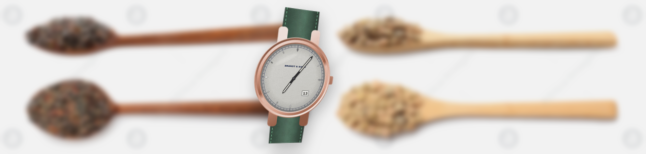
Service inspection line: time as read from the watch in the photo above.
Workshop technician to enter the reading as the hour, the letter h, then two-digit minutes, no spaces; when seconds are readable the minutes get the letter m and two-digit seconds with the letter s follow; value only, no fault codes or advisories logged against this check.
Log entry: 7h06
